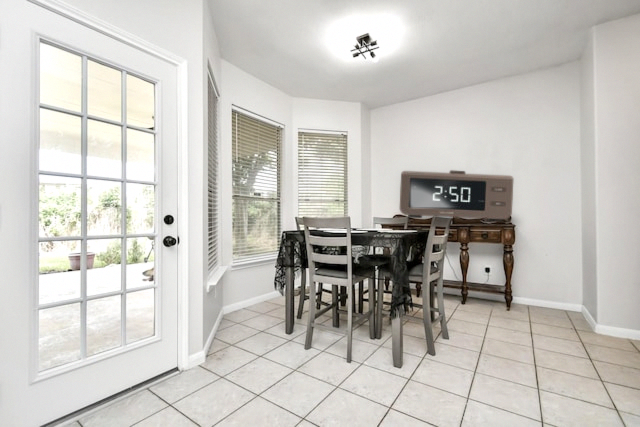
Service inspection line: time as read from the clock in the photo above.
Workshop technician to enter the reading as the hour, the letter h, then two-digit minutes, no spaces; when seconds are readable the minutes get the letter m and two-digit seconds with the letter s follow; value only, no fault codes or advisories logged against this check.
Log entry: 2h50
